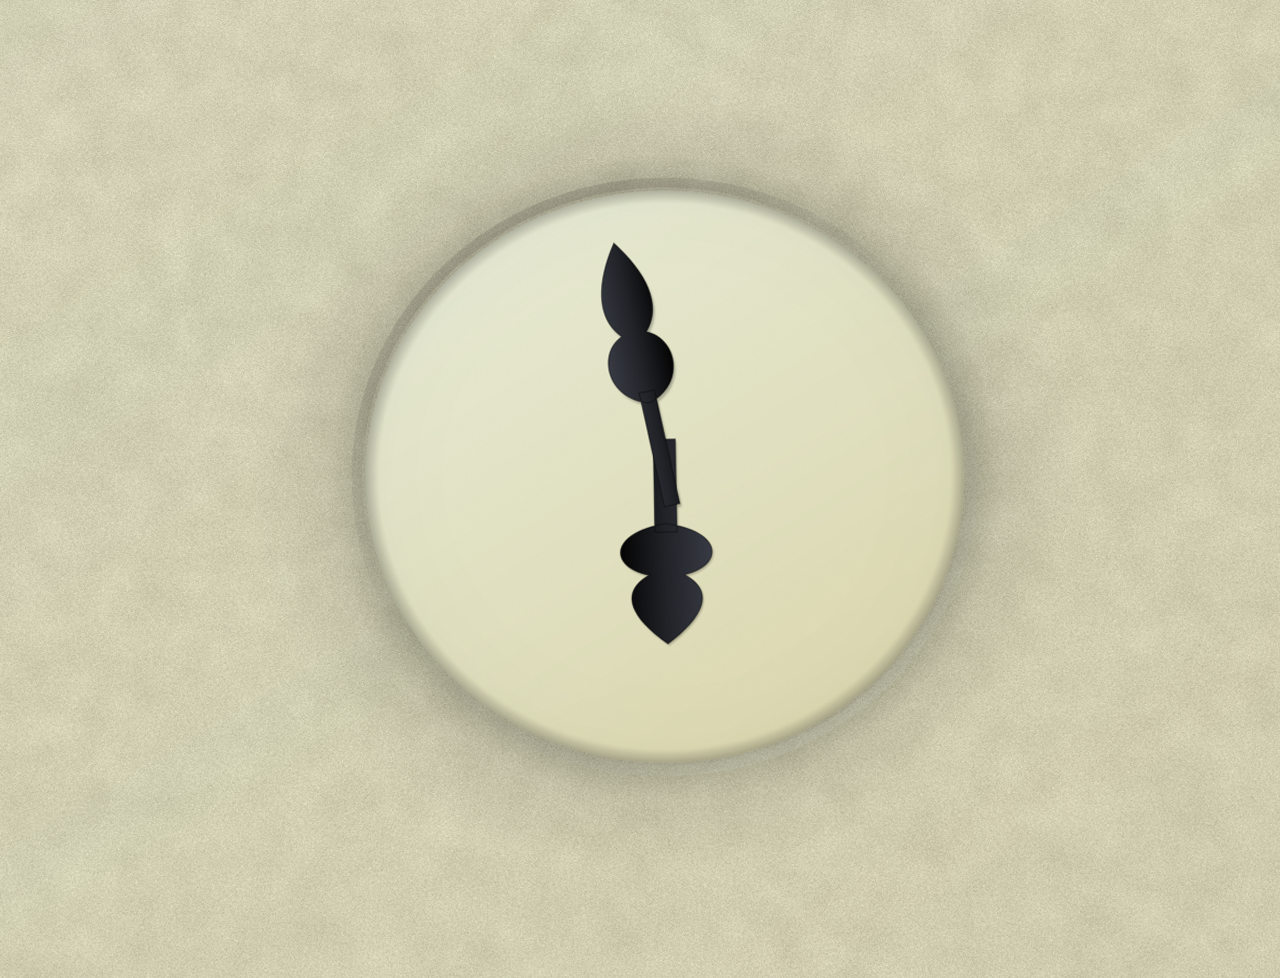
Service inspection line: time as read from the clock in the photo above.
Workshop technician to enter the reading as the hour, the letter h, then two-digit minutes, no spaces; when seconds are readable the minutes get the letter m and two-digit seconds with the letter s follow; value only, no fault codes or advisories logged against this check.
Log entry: 5h58
